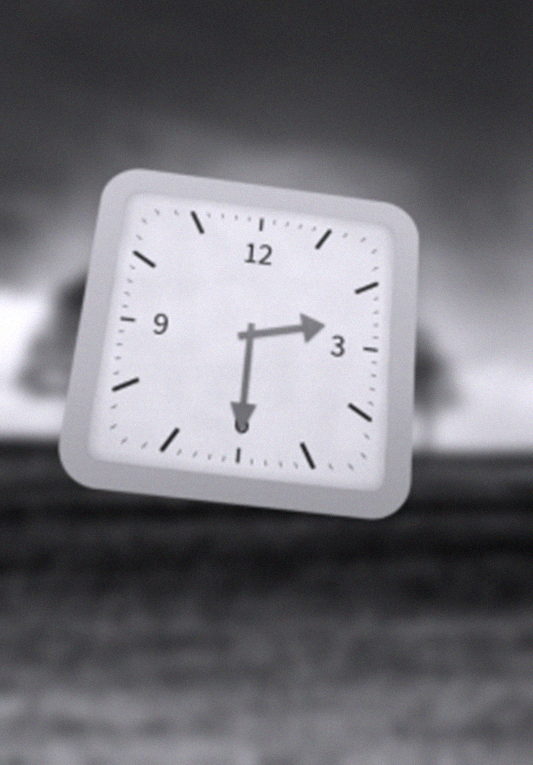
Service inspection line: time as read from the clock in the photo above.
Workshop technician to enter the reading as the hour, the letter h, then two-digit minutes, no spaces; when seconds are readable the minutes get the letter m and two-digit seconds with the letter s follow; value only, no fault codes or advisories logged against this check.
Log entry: 2h30
